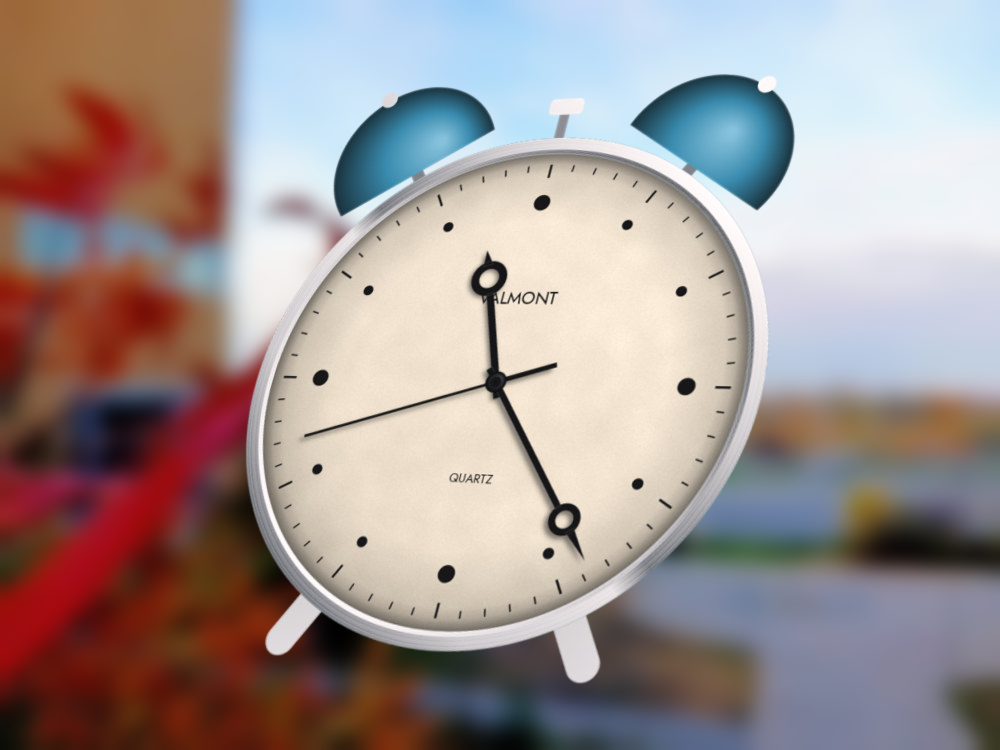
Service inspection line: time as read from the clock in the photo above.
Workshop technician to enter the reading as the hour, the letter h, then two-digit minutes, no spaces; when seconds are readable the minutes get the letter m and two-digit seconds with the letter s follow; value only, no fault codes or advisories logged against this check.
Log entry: 11h23m42s
